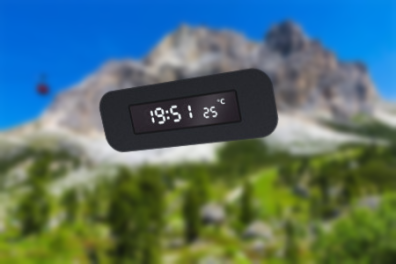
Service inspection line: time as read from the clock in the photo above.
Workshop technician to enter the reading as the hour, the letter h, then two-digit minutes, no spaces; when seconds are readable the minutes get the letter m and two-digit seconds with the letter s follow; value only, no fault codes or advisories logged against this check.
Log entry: 19h51
